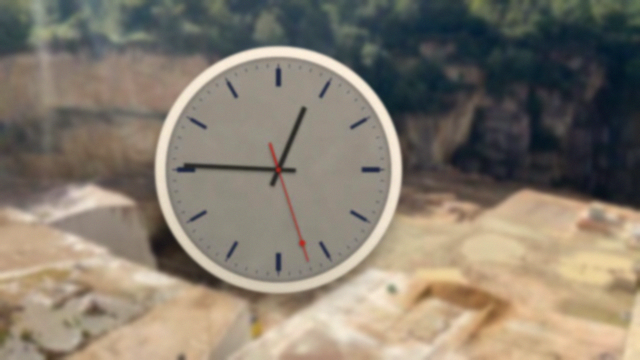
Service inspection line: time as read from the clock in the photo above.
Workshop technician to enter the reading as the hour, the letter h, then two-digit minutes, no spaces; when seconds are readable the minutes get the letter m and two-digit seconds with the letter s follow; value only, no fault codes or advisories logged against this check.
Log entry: 12h45m27s
